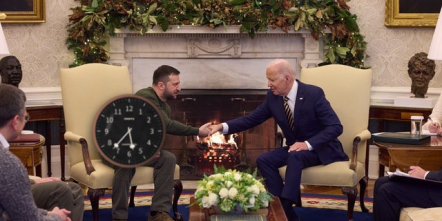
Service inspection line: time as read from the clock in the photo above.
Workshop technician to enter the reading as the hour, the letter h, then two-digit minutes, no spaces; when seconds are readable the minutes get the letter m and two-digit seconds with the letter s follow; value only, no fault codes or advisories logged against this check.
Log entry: 5h37
